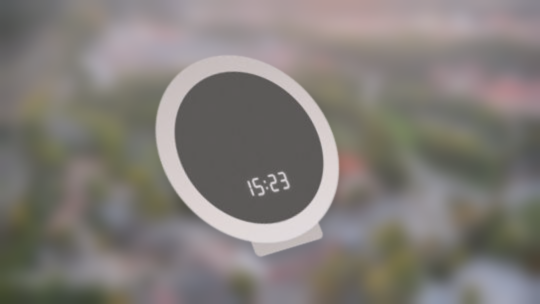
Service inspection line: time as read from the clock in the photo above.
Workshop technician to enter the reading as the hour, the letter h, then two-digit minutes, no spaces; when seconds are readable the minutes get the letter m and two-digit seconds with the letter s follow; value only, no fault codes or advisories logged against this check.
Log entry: 15h23
